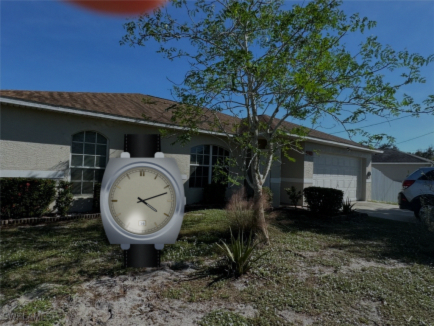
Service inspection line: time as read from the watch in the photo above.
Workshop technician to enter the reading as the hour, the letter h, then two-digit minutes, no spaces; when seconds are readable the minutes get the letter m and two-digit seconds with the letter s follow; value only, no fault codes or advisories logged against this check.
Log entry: 4h12
